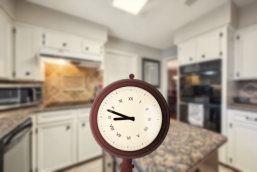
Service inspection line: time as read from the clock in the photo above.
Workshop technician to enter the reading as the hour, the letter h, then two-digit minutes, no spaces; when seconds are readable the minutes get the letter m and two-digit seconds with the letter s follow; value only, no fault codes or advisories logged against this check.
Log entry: 8h48
